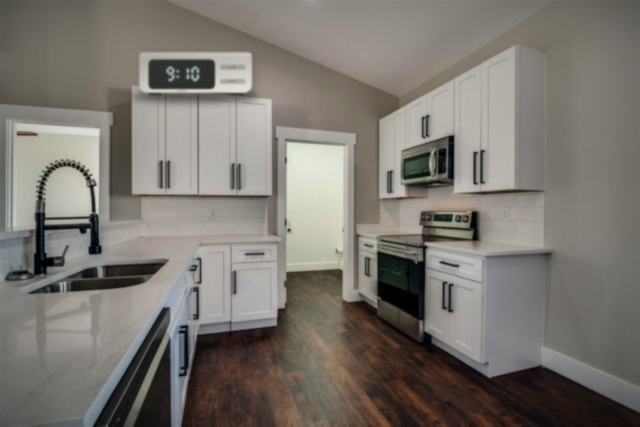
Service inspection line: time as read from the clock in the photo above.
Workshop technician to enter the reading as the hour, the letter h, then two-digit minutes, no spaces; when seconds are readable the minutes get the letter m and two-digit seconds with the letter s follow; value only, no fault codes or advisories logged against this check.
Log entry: 9h10
